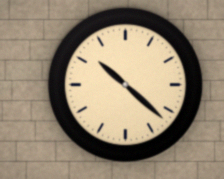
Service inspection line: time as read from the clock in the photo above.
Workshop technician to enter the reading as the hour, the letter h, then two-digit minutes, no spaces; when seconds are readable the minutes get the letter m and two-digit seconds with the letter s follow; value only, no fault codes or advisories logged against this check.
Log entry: 10h22
